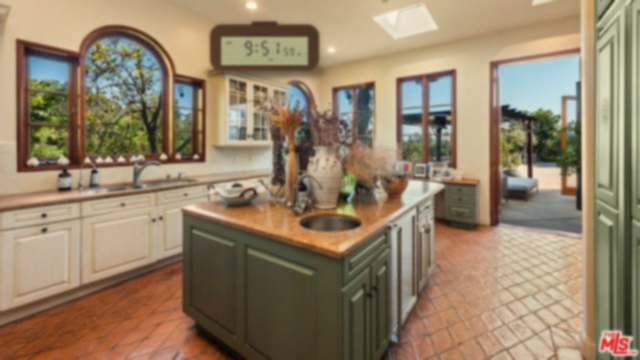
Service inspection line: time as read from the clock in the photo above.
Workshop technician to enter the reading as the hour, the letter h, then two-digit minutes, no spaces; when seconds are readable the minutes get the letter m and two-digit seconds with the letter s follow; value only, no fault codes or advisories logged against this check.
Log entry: 9h51
